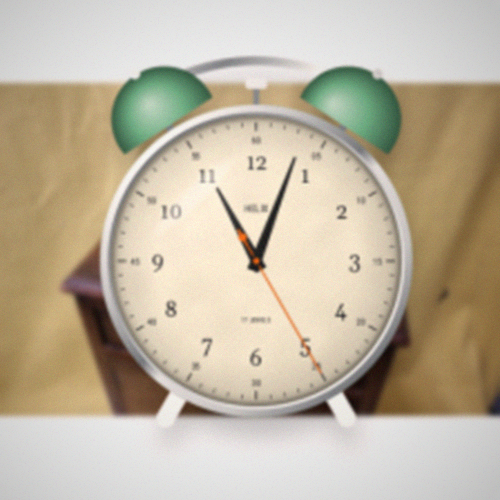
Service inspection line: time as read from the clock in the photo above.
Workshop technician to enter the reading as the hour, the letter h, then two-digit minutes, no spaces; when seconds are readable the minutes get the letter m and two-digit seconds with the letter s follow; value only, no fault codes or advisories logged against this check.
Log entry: 11h03m25s
